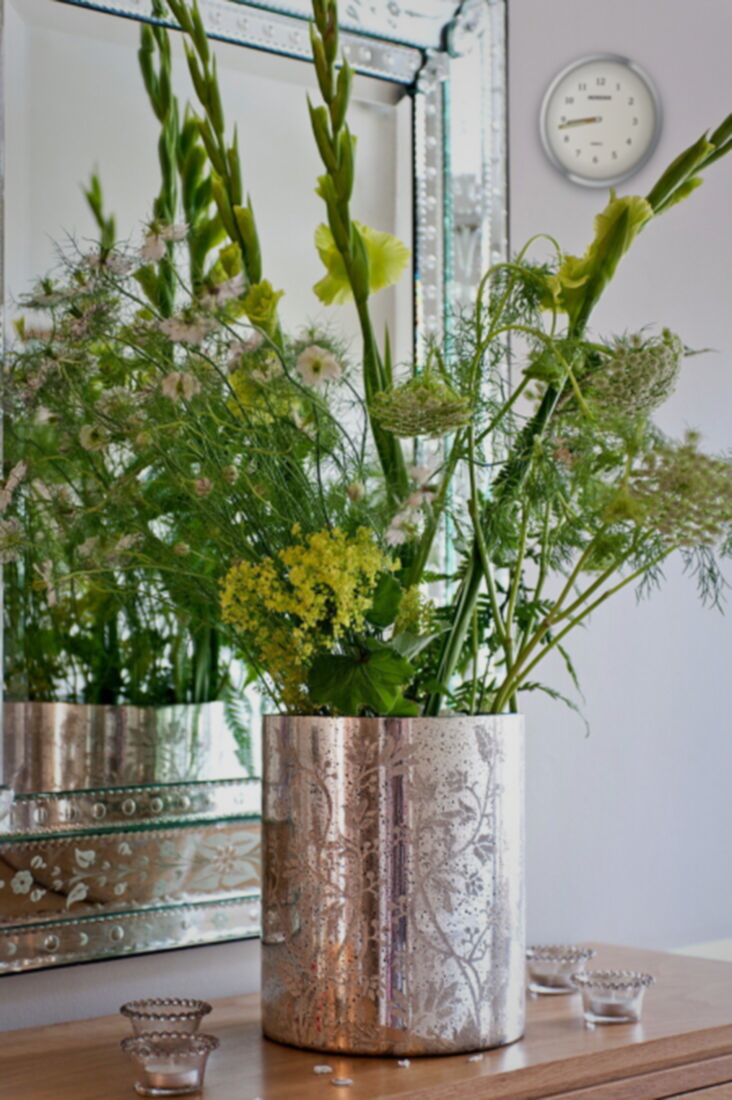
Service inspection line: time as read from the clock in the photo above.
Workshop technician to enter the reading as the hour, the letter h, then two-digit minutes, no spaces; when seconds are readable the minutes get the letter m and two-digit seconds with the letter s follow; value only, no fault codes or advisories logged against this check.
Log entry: 8h43
